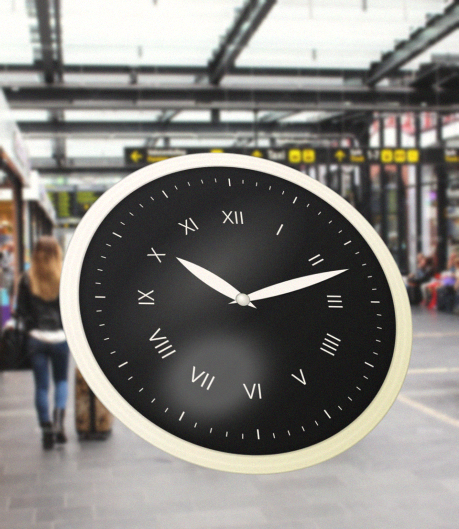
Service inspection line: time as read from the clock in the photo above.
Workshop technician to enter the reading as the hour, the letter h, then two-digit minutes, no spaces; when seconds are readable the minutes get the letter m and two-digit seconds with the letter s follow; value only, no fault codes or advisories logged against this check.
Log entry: 10h12
